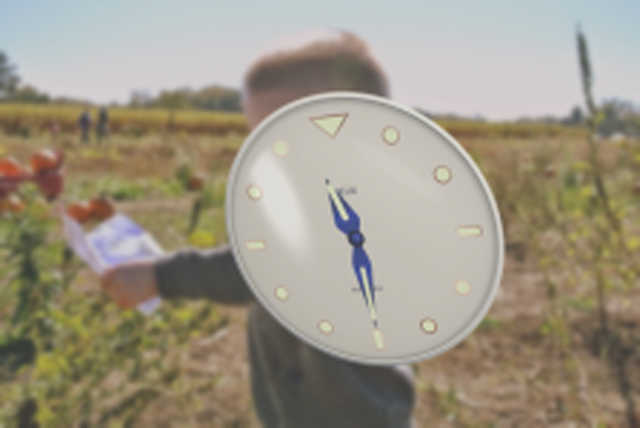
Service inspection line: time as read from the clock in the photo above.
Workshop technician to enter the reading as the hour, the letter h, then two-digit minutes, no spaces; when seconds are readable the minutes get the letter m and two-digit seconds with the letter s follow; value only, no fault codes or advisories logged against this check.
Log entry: 11h30
